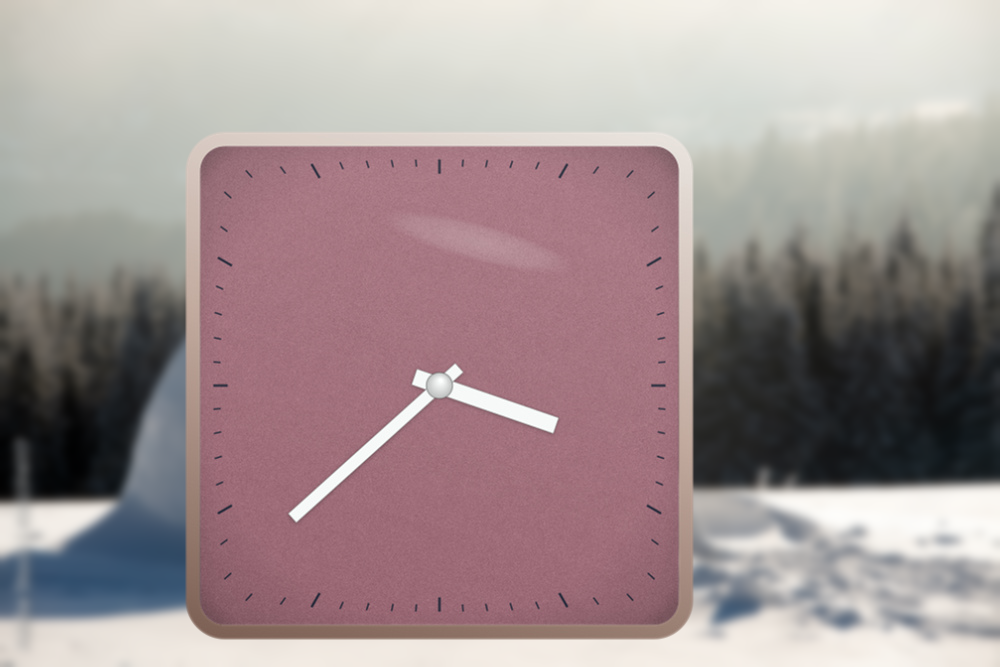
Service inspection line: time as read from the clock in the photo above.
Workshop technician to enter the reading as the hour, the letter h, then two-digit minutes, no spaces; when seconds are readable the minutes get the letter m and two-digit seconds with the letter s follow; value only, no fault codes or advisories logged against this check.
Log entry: 3h38
